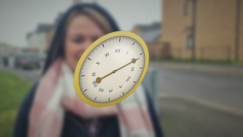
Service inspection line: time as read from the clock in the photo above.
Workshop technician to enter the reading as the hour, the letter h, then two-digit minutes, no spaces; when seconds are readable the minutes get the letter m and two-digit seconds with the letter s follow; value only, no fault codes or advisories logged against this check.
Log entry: 8h11
